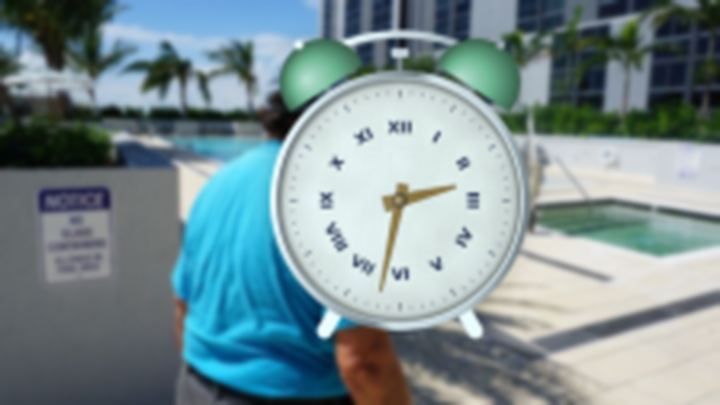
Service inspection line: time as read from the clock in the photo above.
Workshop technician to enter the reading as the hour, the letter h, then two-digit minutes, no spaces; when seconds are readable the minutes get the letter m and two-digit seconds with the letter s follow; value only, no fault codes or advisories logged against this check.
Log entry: 2h32
